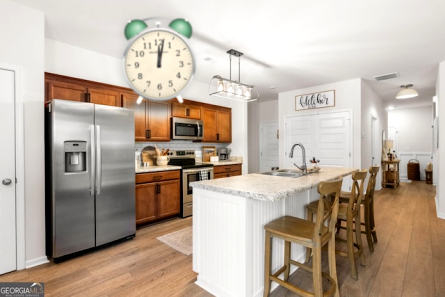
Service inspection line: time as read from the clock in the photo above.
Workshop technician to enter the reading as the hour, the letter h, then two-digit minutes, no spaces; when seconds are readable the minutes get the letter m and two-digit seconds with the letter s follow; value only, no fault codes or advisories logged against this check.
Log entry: 12h02
